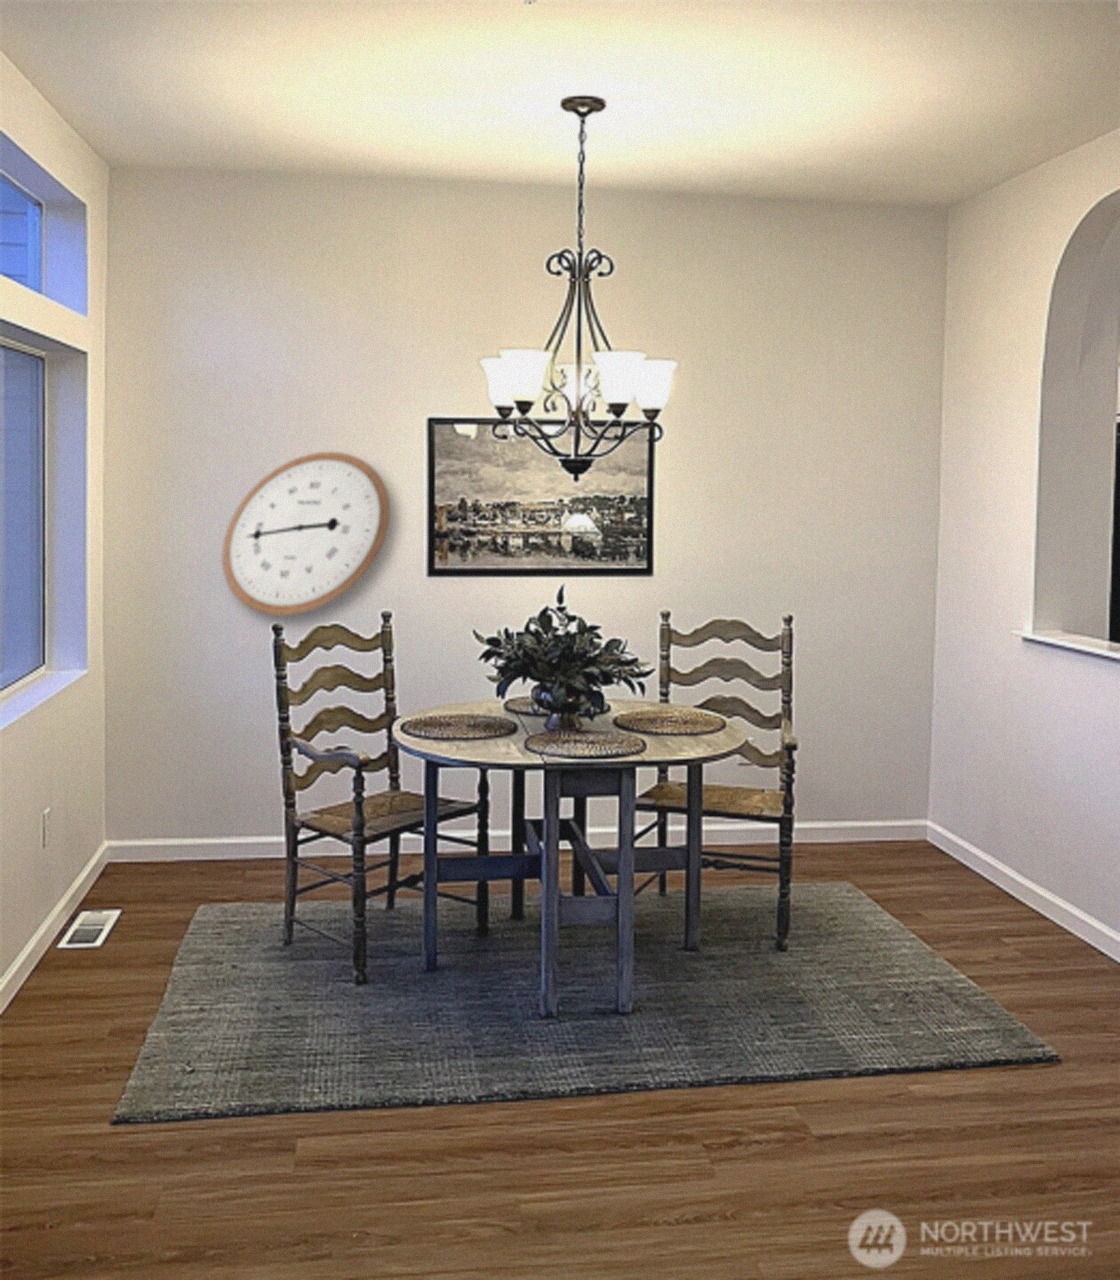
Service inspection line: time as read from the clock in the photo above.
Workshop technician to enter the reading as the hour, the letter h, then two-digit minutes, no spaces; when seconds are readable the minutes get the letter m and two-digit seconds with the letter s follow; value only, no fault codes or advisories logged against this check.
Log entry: 2h43
